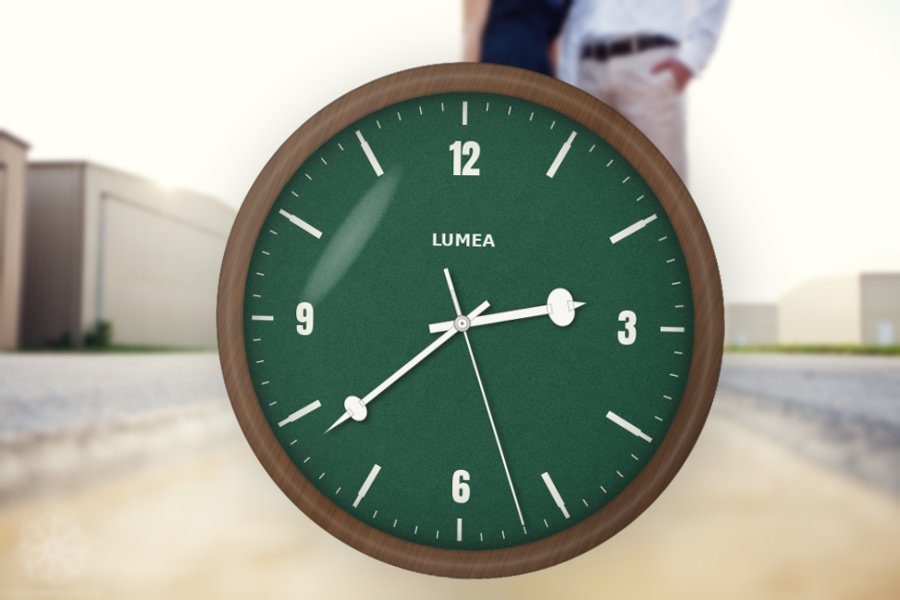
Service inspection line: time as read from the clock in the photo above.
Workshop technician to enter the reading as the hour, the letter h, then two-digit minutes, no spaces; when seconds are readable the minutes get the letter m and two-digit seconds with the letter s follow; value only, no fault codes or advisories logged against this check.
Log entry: 2h38m27s
